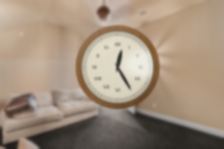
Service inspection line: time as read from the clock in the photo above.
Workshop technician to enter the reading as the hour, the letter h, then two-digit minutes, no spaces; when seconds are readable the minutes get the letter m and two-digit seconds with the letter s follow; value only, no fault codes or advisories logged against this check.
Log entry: 12h25
